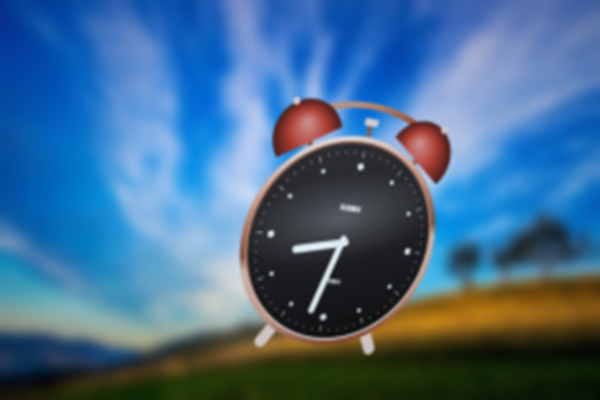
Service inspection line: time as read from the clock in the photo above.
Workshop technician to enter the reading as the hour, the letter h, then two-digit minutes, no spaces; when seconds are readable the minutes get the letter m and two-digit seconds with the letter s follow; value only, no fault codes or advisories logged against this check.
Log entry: 8h32
